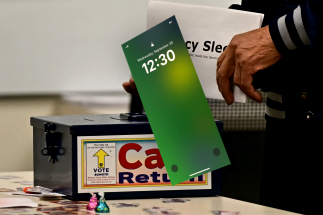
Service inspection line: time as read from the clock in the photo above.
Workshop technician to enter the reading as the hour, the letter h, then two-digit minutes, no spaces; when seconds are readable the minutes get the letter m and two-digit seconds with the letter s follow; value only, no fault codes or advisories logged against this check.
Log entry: 12h30
